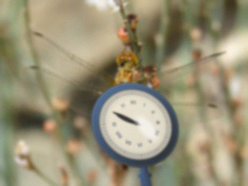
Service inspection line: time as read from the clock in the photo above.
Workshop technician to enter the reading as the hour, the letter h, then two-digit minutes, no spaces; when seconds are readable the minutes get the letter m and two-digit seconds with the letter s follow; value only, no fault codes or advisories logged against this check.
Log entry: 9h50
